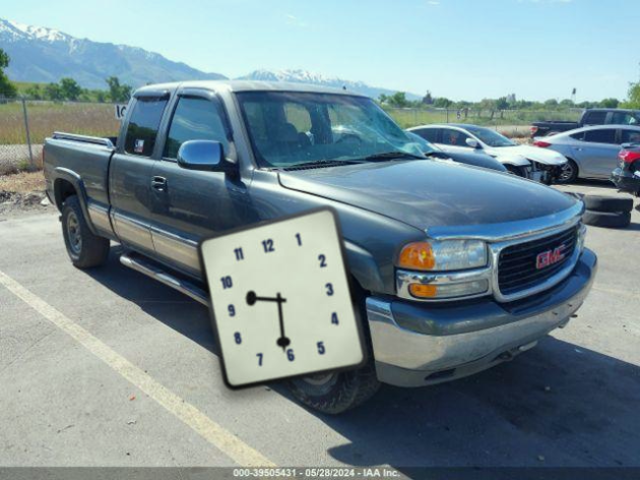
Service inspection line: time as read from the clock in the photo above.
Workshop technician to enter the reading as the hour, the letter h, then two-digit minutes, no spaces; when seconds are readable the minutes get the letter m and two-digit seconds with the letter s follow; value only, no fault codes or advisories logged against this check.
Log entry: 9h31
